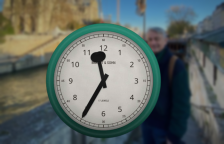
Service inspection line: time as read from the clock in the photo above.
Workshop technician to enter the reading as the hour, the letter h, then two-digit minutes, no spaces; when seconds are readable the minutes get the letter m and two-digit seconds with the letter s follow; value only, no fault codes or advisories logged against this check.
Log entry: 11h35
